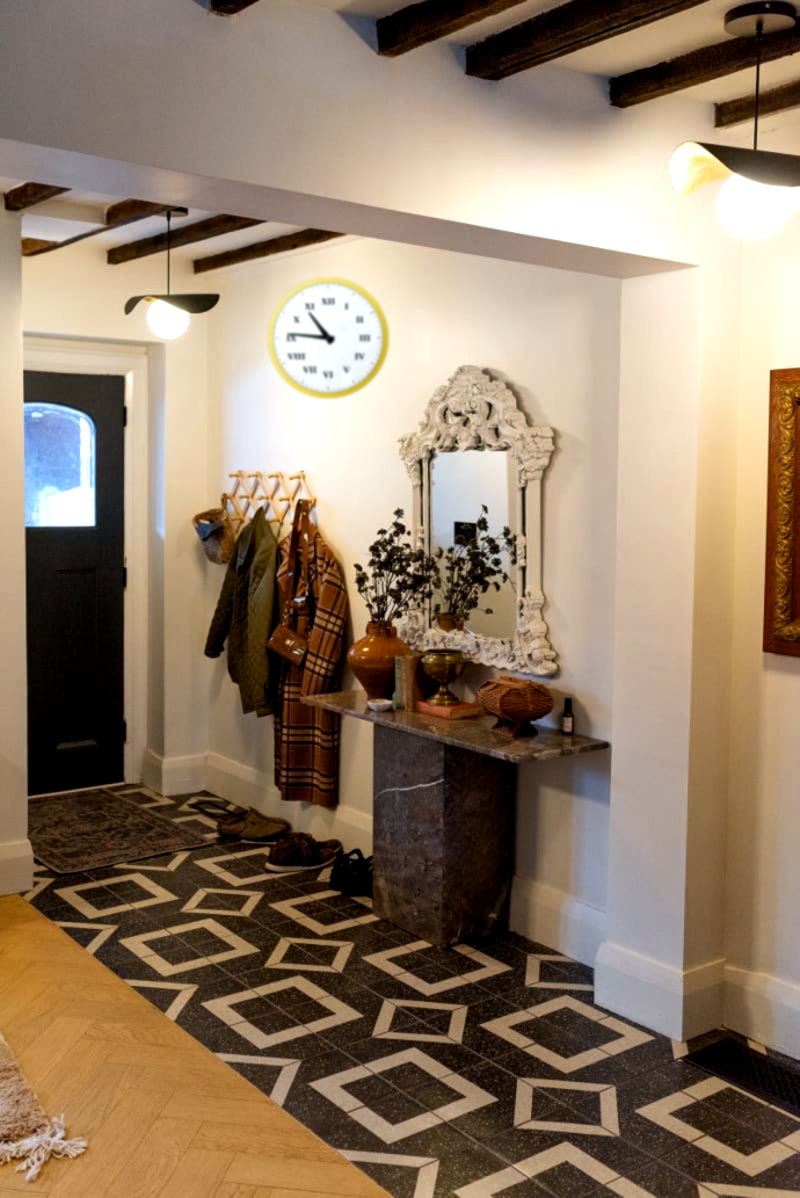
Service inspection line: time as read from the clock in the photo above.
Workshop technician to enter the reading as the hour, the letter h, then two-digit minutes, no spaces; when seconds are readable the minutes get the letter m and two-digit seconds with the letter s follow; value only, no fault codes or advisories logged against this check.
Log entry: 10h46
